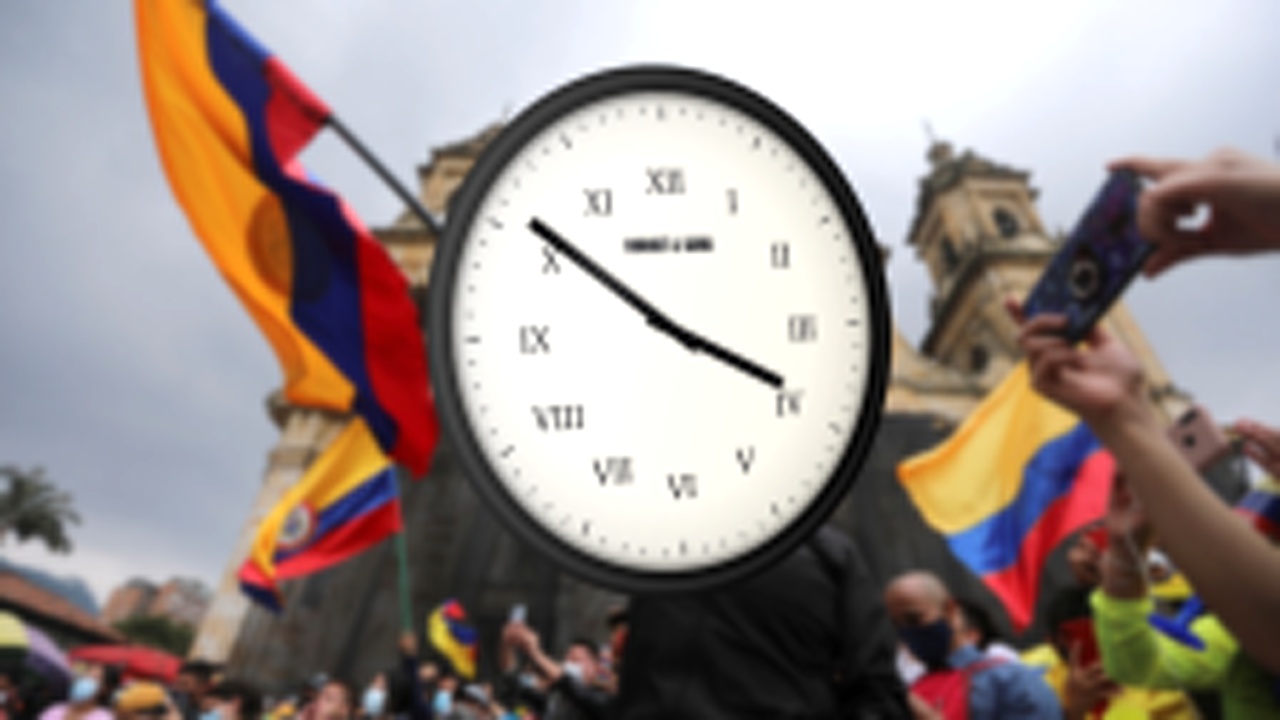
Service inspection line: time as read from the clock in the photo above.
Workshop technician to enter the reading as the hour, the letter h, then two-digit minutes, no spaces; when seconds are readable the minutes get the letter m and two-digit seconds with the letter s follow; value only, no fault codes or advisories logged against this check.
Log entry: 3h51
